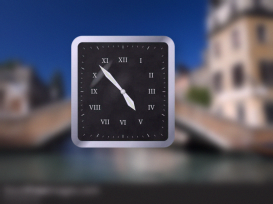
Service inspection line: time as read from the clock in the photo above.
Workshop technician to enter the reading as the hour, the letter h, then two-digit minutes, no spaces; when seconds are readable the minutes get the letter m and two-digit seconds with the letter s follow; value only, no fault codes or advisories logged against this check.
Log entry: 4h53
